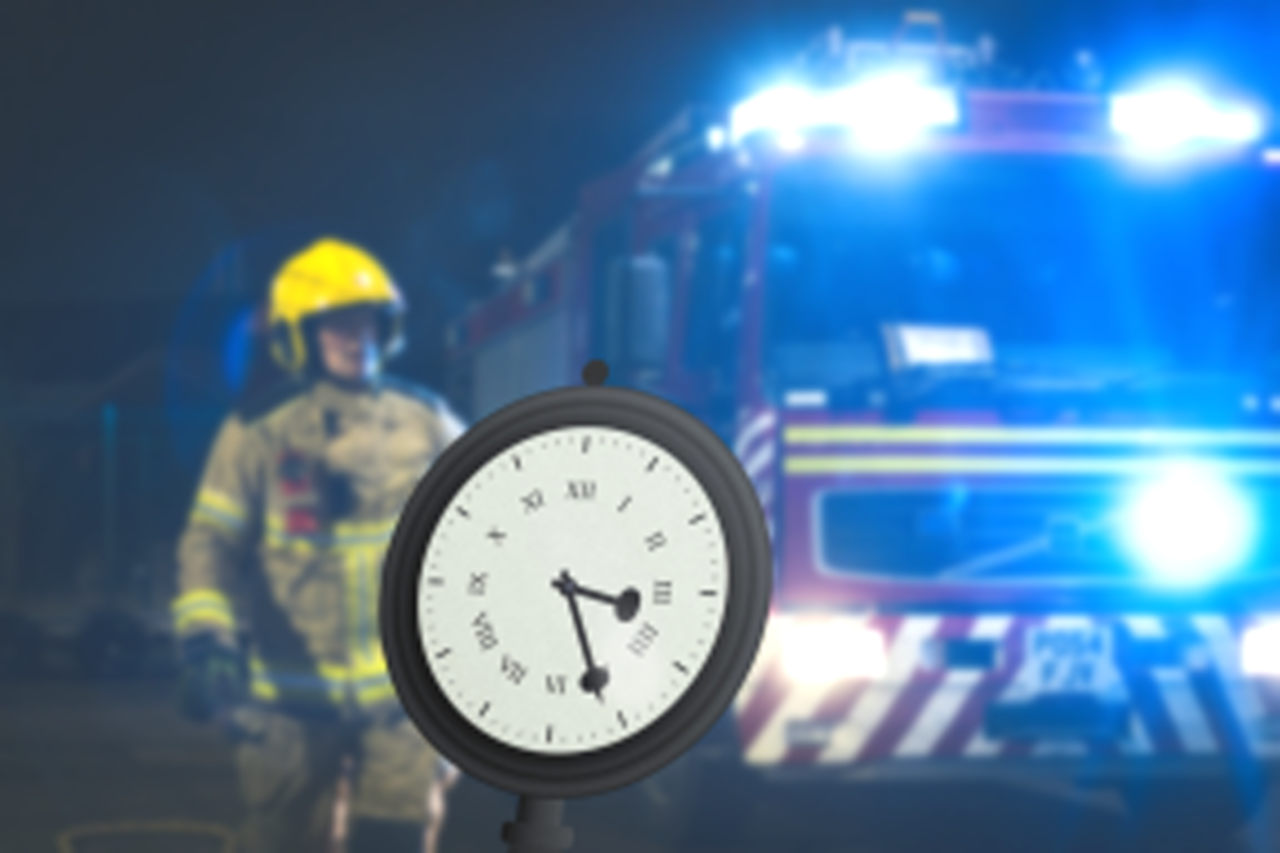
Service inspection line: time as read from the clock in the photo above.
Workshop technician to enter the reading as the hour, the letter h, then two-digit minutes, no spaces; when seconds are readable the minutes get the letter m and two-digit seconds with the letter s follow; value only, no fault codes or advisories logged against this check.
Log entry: 3h26
